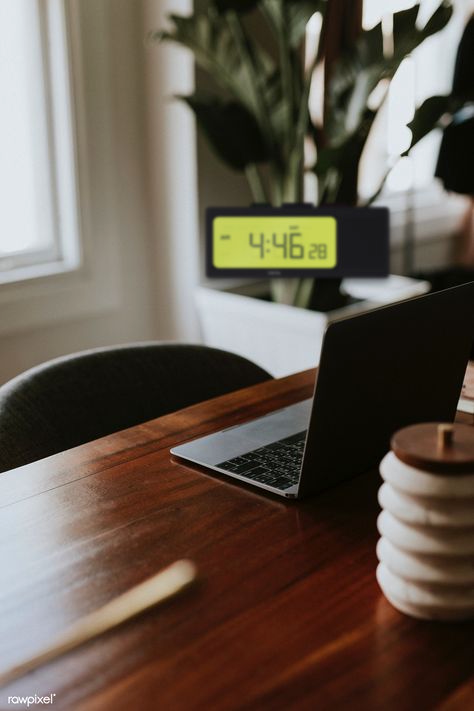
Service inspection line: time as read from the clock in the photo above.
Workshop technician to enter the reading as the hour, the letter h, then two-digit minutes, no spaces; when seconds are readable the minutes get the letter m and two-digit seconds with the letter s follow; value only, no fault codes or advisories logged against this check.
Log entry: 4h46m28s
